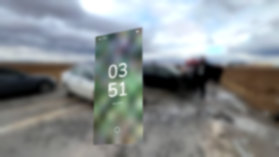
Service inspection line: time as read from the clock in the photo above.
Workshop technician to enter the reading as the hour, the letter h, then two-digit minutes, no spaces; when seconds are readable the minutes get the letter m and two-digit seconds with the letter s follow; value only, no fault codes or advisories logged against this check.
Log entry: 3h51
